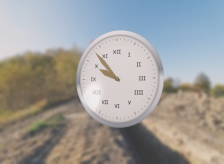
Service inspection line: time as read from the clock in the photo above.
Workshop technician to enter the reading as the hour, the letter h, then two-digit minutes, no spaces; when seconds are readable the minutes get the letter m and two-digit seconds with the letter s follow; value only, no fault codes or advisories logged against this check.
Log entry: 9h53
